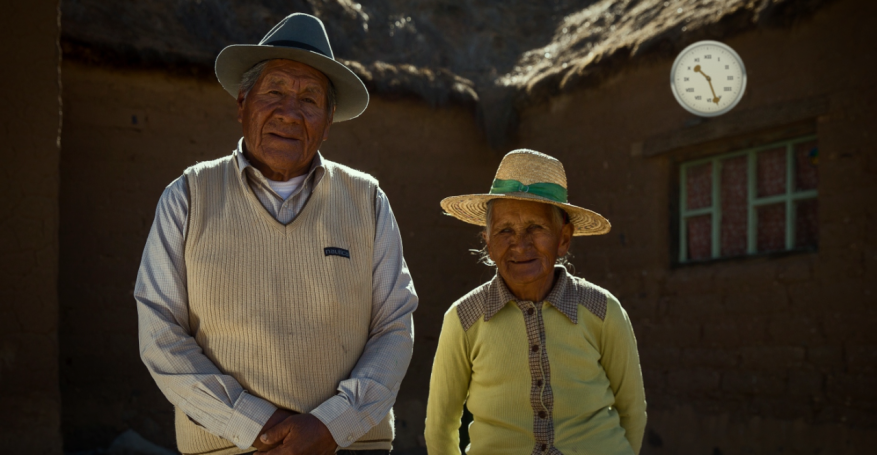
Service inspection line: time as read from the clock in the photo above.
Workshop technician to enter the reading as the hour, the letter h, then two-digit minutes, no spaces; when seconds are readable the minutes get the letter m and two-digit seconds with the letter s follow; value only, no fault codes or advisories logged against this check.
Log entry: 10h27
